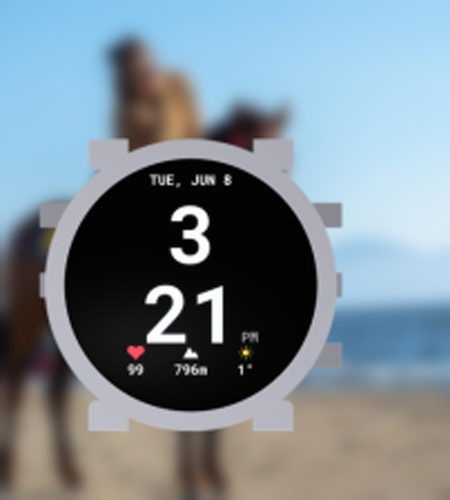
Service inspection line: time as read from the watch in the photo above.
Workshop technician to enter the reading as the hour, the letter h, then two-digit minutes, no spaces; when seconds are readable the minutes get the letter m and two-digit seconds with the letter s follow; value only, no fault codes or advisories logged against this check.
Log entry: 3h21
